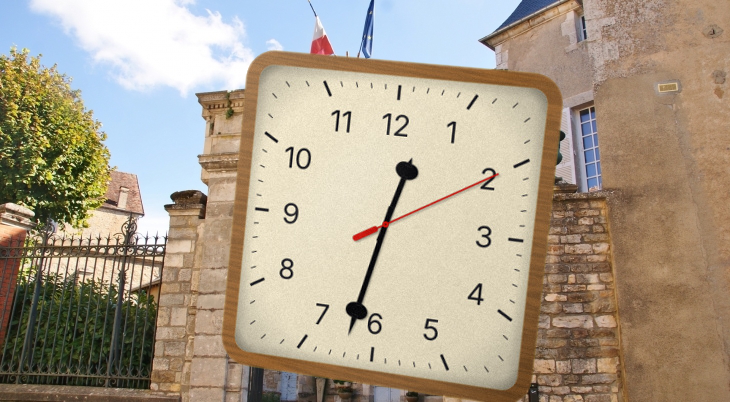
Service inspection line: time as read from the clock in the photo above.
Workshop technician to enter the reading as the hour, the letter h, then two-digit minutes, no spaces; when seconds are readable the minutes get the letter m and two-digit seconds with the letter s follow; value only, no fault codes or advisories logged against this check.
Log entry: 12h32m10s
